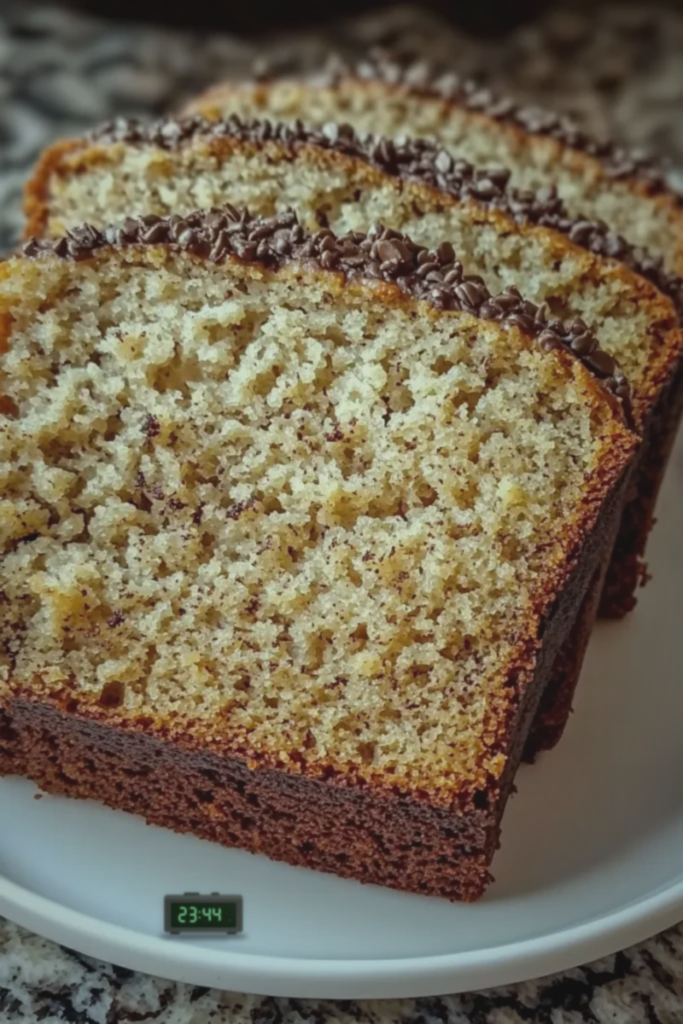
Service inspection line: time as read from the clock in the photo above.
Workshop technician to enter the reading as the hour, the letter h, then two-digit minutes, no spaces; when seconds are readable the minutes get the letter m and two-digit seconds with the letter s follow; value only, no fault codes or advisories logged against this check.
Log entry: 23h44
